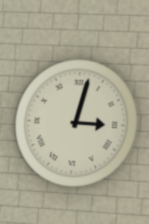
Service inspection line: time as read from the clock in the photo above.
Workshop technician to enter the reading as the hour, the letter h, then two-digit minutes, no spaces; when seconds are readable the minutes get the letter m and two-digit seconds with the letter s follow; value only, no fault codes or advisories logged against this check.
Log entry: 3h02
